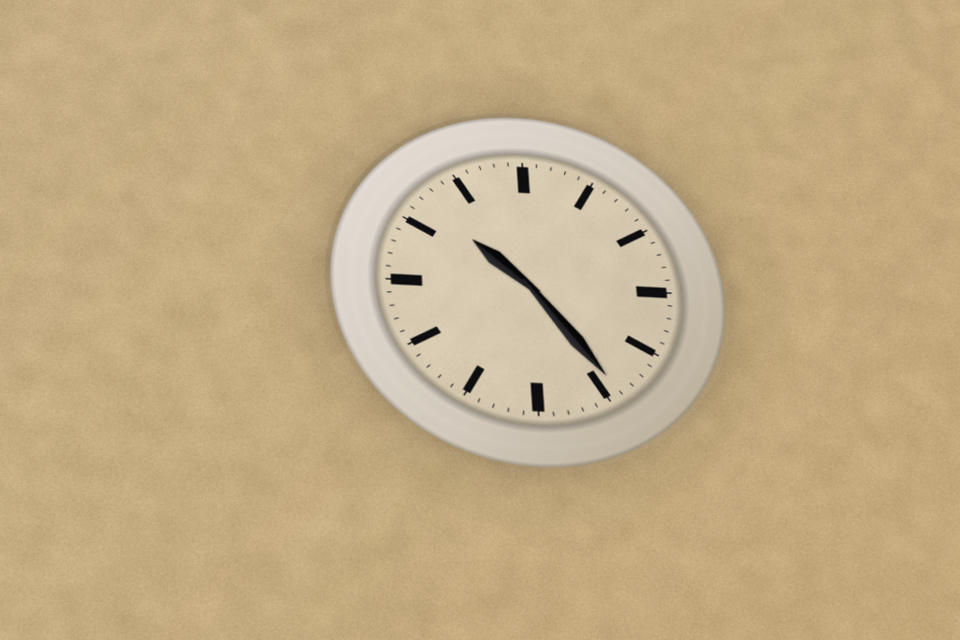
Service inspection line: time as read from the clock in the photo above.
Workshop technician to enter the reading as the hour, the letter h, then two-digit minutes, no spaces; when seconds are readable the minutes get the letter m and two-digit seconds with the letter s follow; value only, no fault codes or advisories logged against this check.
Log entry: 10h24
